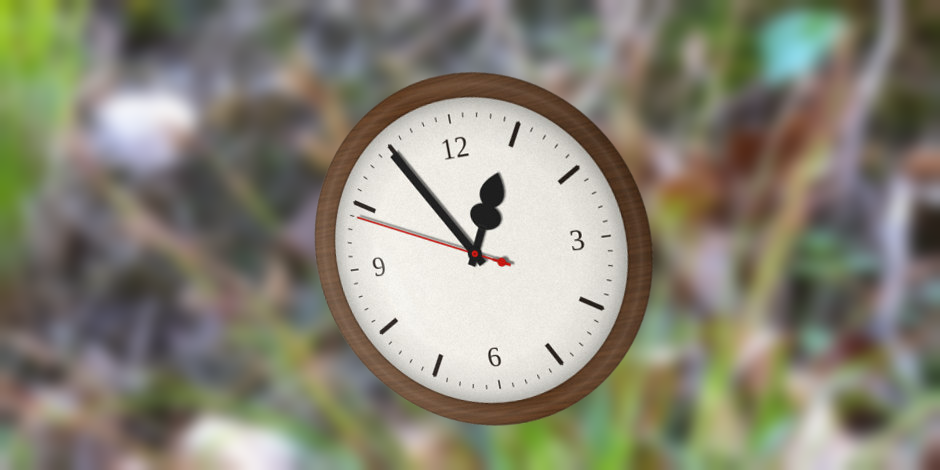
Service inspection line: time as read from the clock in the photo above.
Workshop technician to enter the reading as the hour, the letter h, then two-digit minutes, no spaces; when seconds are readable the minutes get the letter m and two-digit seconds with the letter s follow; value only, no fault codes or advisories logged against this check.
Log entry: 12h54m49s
